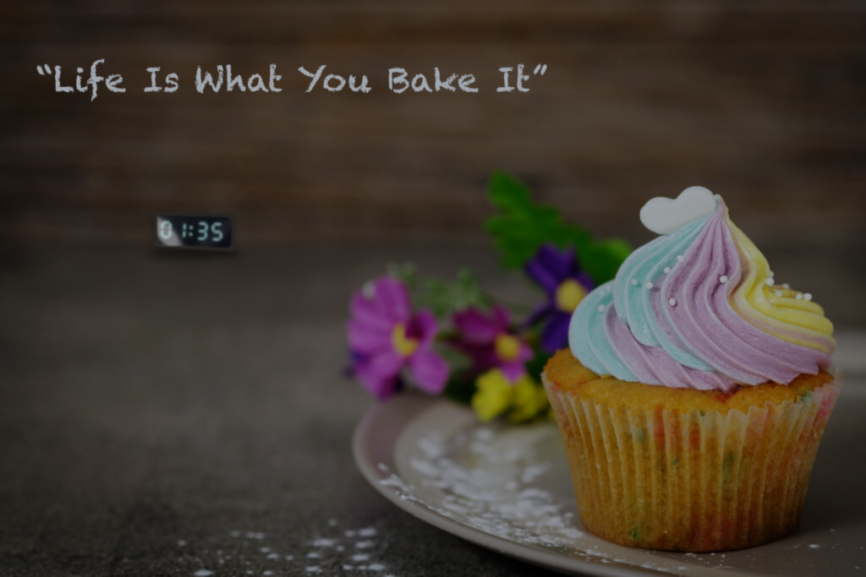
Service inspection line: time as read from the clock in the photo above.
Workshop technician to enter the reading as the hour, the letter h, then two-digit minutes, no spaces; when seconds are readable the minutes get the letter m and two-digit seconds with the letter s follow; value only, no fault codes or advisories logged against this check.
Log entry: 1h35
